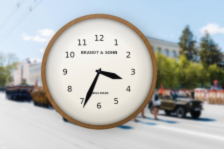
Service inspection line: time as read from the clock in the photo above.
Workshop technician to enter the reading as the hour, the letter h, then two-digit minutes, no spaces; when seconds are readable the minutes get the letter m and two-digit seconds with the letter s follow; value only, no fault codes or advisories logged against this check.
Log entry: 3h34
